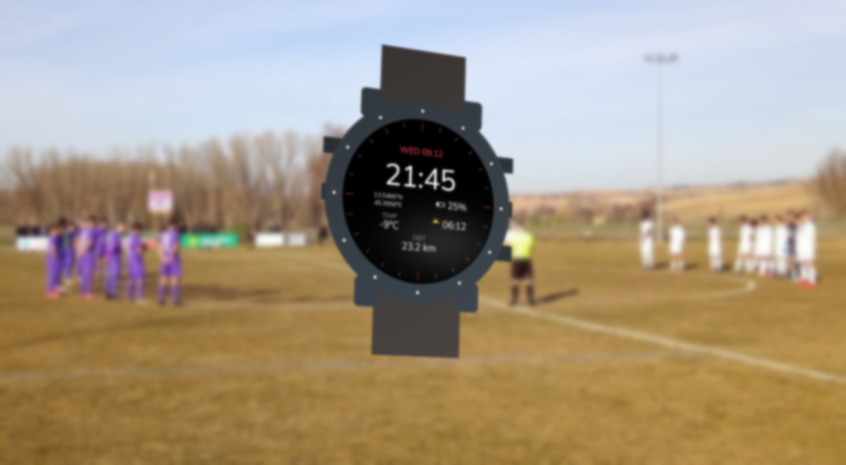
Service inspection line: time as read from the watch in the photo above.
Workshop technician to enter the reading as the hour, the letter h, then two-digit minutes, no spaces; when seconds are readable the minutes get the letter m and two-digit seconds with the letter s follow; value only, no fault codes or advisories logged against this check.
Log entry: 21h45
